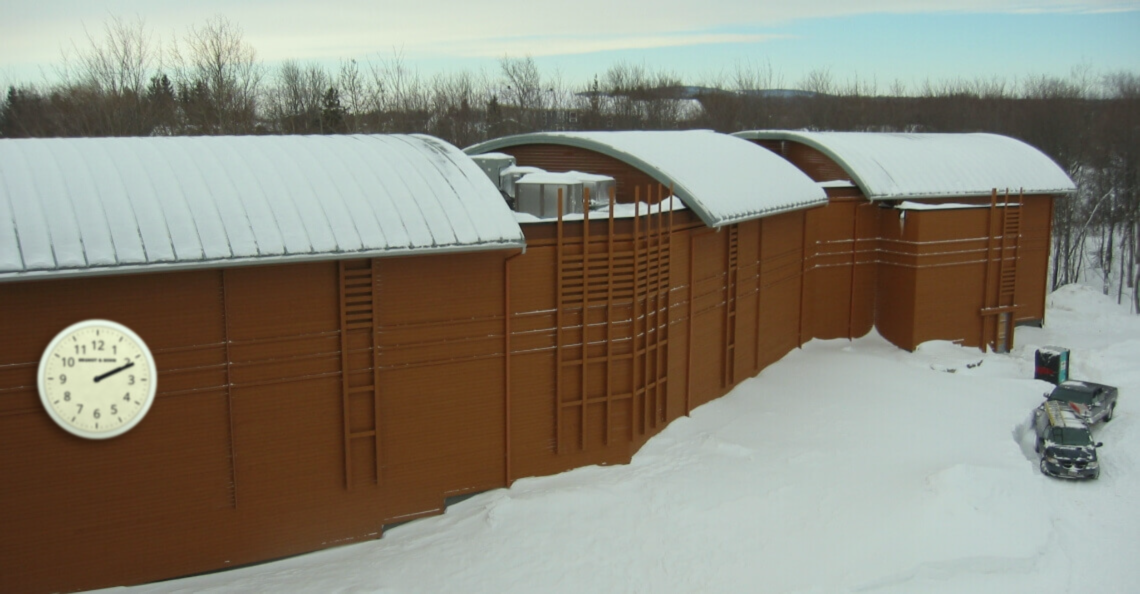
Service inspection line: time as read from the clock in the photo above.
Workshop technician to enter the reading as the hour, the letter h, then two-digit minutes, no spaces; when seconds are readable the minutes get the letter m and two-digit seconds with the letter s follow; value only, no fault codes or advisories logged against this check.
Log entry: 2h11
